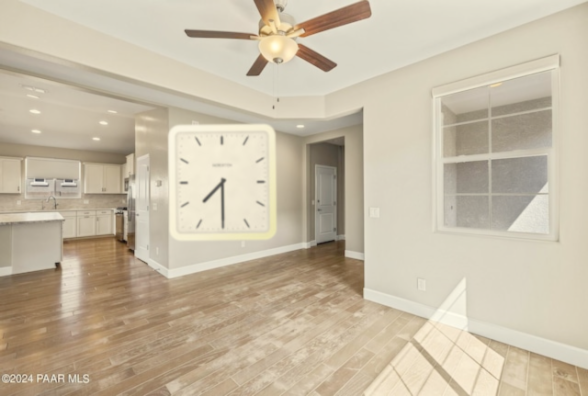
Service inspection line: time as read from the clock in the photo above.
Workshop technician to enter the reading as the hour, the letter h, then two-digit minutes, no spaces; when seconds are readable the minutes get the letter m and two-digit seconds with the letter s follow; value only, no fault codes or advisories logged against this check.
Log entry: 7h30
